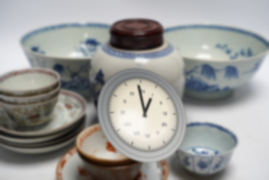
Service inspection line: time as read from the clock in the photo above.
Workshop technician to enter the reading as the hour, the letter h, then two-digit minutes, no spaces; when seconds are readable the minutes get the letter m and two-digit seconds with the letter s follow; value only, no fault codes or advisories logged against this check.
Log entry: 12h59
